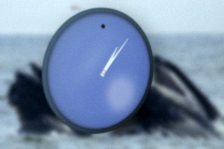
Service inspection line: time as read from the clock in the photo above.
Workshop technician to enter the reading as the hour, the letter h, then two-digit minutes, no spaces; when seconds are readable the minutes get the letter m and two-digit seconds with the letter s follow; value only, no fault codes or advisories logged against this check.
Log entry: 1h07
